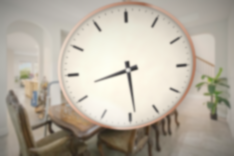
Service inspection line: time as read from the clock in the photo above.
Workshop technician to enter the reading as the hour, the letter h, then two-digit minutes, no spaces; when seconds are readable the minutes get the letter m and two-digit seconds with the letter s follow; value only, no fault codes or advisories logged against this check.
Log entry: 8h29
